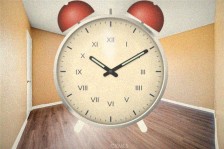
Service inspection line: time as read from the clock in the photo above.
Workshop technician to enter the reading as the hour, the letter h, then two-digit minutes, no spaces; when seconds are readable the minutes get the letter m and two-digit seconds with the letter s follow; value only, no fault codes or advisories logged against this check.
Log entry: 10h10
